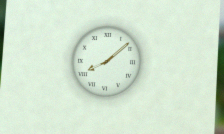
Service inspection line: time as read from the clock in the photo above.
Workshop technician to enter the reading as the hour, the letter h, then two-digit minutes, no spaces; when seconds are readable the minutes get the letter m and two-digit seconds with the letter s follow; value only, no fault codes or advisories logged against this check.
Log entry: 8h08
